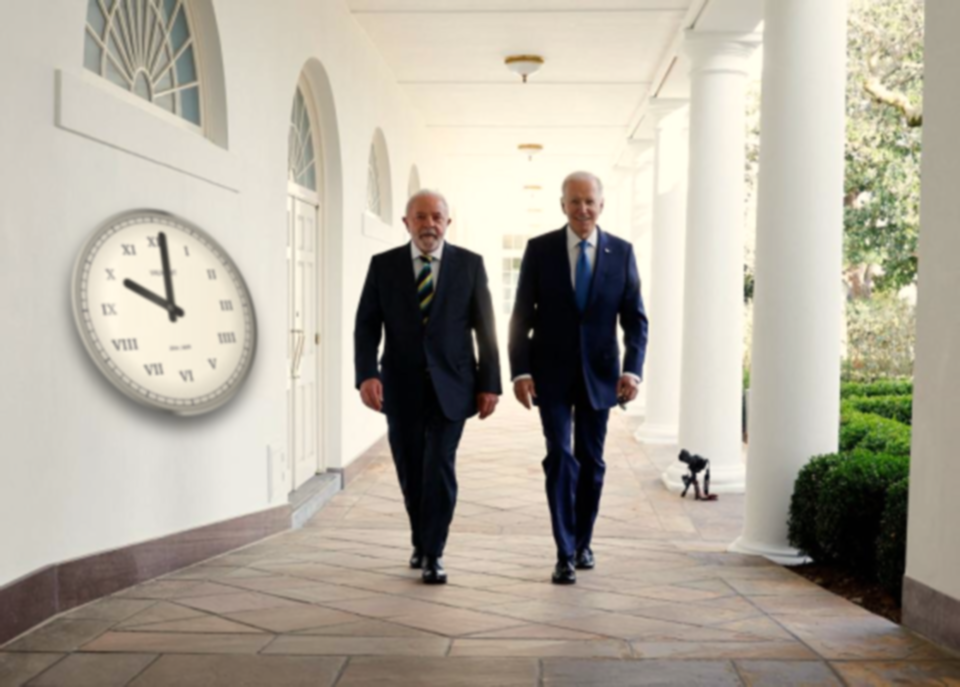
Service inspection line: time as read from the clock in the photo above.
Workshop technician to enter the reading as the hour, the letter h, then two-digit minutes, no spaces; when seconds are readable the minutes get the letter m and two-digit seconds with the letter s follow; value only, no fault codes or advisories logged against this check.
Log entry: 10h01
